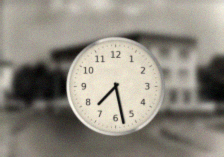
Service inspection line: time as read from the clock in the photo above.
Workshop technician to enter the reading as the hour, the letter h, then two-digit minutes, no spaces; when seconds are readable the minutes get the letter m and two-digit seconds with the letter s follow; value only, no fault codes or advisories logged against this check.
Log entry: 7h28
